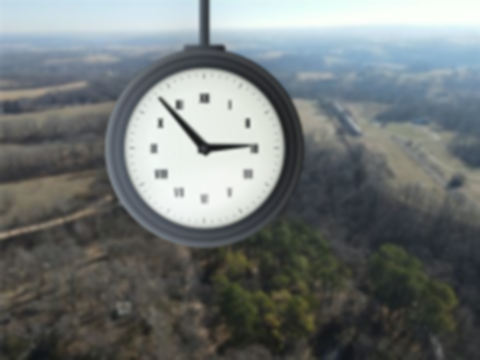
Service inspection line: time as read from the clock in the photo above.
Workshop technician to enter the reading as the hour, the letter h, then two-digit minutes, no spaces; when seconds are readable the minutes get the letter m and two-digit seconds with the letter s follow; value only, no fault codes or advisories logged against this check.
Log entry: 2h53
